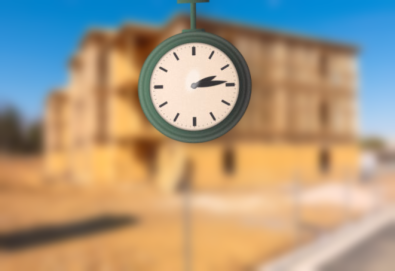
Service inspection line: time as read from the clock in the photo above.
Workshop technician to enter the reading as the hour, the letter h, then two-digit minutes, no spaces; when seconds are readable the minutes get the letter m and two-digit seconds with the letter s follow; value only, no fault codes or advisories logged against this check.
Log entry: 2h14
